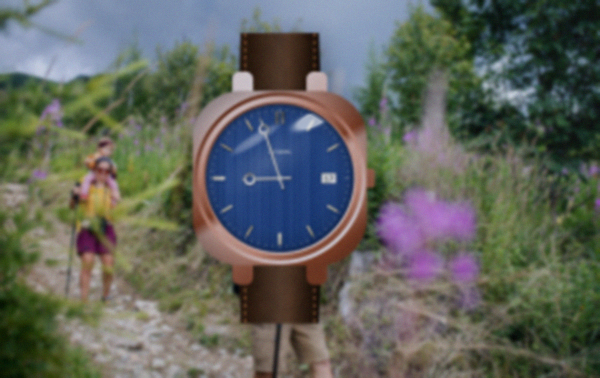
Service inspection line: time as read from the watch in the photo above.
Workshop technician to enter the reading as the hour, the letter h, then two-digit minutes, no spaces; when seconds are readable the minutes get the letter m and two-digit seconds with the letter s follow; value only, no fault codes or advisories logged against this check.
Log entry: 8h57
